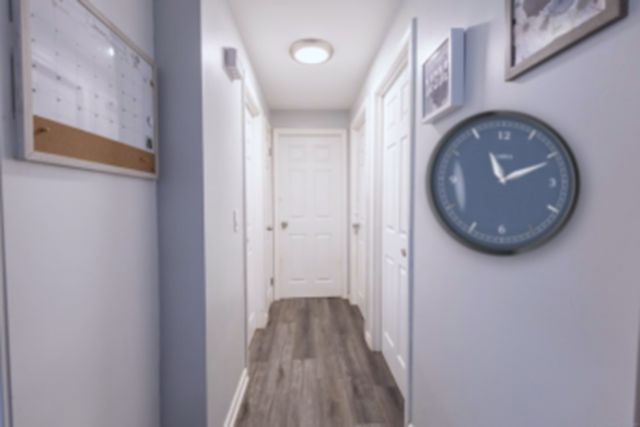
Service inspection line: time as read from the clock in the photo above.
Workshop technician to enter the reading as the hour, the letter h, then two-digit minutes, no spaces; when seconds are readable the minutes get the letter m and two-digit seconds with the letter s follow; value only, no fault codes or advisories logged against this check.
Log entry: 11h11
